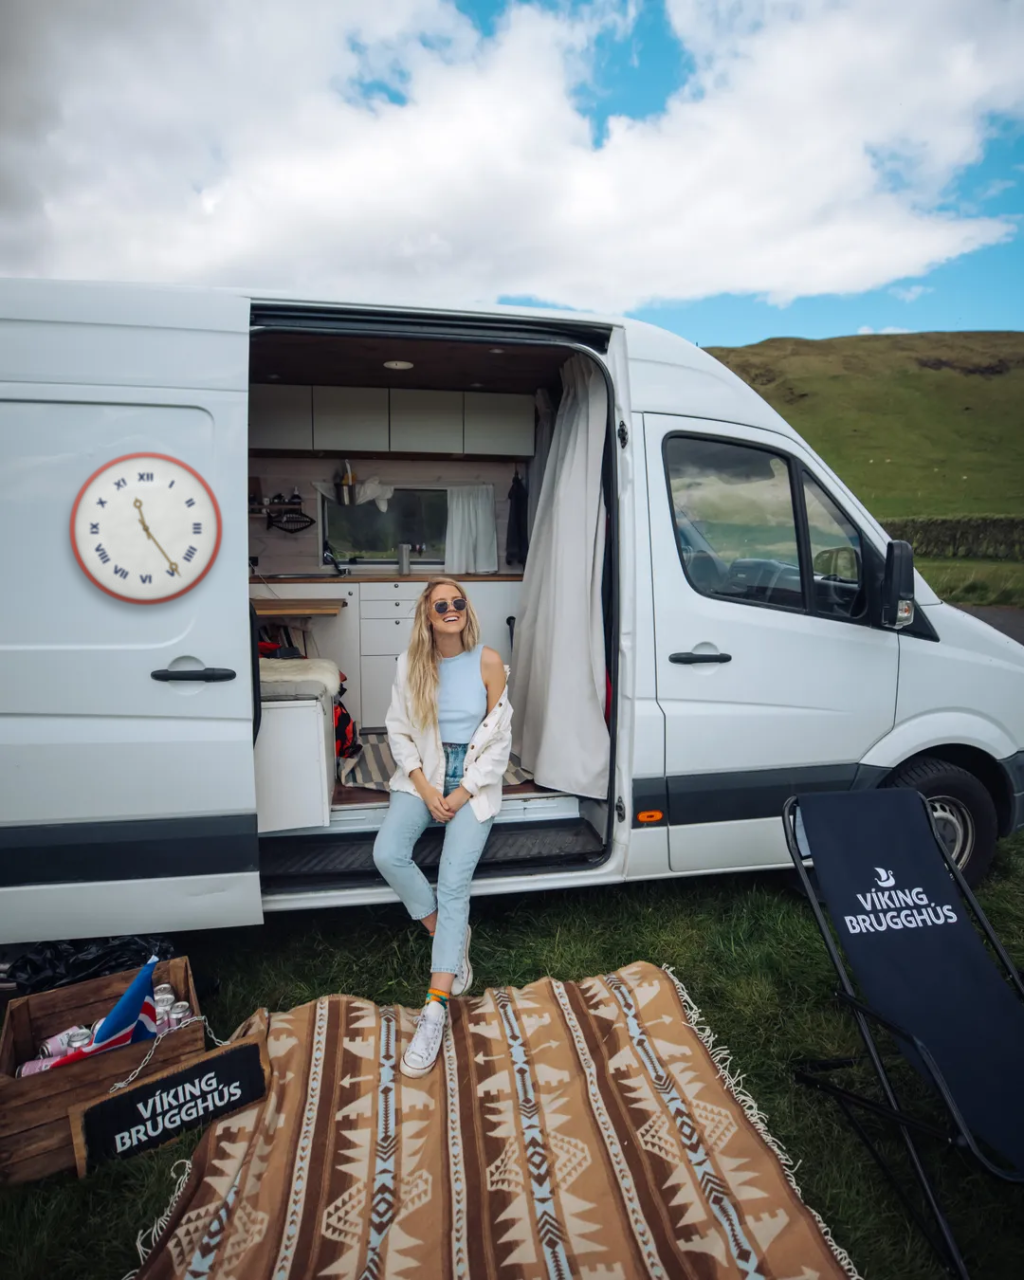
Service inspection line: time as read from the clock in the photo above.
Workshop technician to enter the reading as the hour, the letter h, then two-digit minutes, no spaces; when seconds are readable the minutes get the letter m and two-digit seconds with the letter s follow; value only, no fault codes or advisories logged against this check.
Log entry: 11h24
